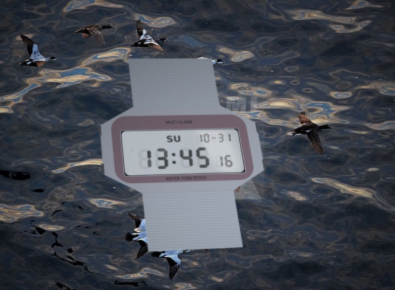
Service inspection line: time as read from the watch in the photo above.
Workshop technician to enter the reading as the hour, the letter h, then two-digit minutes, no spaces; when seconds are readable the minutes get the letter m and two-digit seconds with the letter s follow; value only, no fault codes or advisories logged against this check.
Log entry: 13h45m16s
